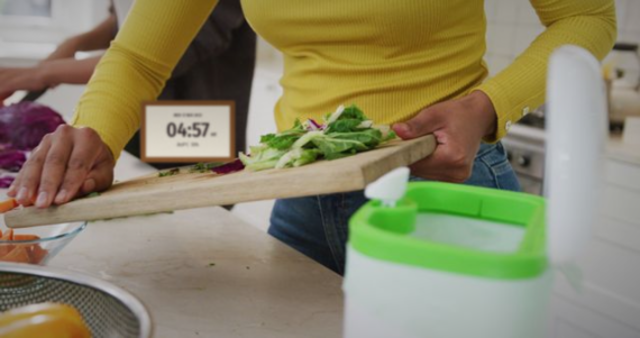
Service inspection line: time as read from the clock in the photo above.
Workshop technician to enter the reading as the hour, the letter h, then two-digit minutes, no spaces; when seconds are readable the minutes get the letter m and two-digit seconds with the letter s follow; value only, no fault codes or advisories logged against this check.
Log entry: 4h57
